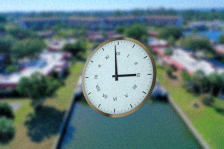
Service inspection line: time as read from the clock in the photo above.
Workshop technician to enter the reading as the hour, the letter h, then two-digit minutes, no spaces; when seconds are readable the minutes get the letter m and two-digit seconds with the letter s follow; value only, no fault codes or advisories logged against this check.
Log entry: 2h59
